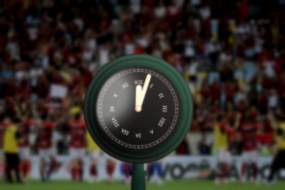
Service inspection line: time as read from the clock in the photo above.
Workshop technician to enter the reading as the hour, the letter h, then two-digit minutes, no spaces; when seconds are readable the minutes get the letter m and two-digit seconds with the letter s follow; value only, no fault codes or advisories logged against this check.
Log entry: 12h03
